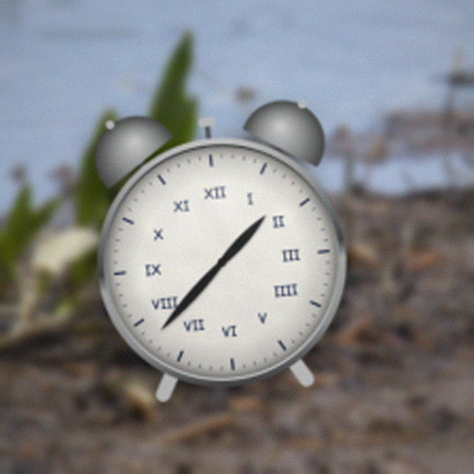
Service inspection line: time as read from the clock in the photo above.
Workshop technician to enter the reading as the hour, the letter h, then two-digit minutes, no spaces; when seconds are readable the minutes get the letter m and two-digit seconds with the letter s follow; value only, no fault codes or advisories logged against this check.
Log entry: 1h38
